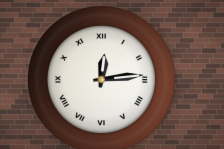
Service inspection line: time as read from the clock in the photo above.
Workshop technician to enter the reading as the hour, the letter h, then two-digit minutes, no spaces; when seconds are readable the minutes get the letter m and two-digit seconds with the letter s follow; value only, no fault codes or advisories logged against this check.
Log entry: 12h14
